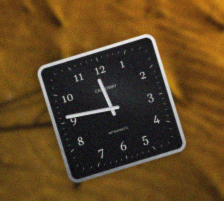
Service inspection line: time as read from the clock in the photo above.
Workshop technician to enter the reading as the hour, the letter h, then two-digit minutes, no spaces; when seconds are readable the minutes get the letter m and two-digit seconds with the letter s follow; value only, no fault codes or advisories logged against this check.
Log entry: 11h46
